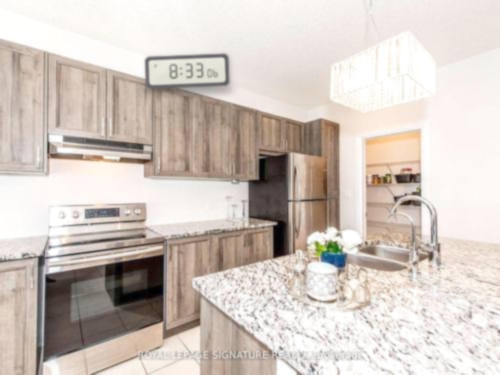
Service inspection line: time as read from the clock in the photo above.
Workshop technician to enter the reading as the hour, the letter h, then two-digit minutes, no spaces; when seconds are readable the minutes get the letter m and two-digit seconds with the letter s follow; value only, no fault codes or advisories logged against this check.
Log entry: 8h33
